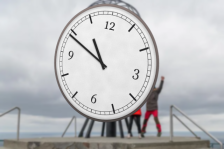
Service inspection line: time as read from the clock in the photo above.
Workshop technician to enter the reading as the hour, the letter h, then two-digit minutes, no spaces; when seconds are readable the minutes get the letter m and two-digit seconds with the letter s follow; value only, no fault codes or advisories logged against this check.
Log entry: 10h49
